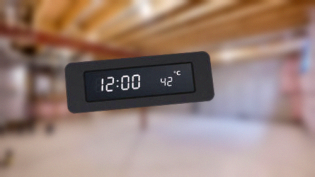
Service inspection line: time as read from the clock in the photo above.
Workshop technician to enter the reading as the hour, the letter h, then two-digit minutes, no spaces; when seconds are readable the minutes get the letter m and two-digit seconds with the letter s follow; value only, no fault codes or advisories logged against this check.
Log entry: 12h00
